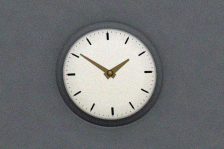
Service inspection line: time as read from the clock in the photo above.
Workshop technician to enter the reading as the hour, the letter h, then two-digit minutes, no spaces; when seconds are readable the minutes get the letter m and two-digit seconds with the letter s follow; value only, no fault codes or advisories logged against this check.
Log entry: 1h51
